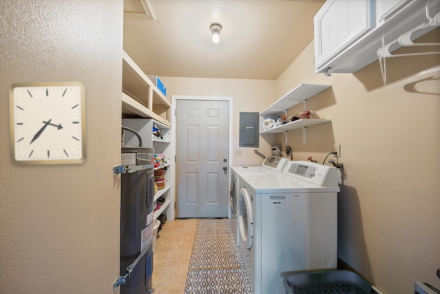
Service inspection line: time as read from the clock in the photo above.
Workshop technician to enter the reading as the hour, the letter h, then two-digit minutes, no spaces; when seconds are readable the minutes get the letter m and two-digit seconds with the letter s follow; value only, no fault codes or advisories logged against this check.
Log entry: 3h37
